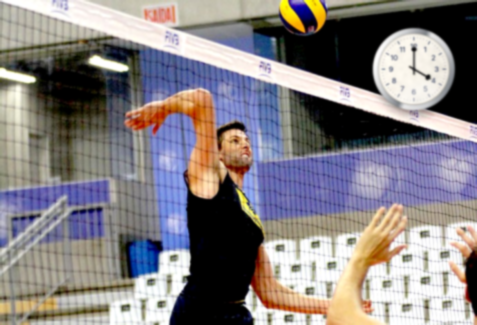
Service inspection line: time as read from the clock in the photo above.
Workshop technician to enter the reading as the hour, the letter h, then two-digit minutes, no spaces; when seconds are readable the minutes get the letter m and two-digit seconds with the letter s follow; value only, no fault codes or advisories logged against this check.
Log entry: 4h00
